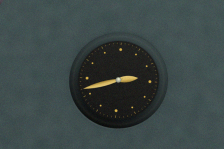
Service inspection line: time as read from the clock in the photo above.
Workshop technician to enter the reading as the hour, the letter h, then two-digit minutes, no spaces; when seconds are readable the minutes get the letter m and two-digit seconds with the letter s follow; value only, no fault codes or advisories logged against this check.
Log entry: 2h42
